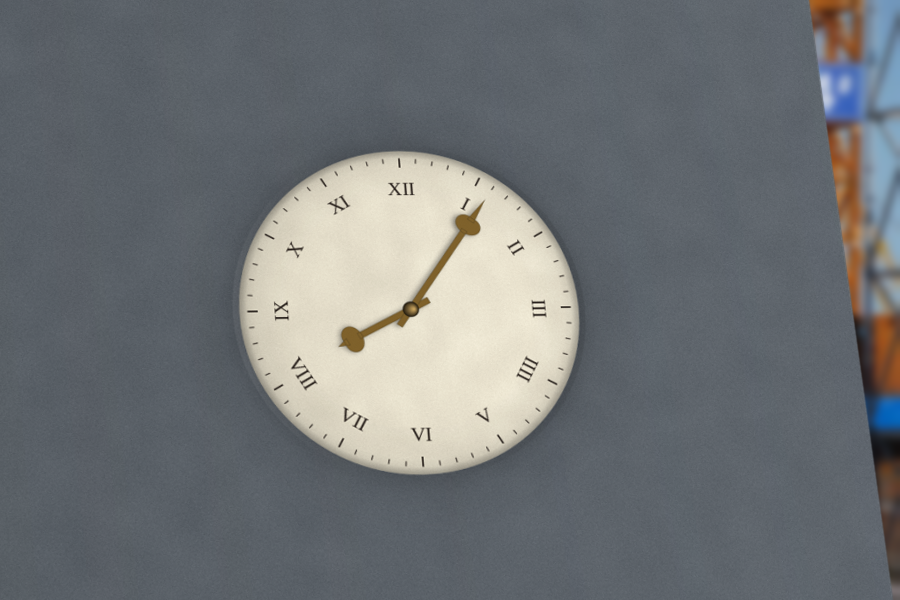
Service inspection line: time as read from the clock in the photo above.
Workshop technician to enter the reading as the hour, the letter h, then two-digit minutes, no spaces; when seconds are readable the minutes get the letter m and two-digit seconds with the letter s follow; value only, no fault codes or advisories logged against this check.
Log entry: 8h06
